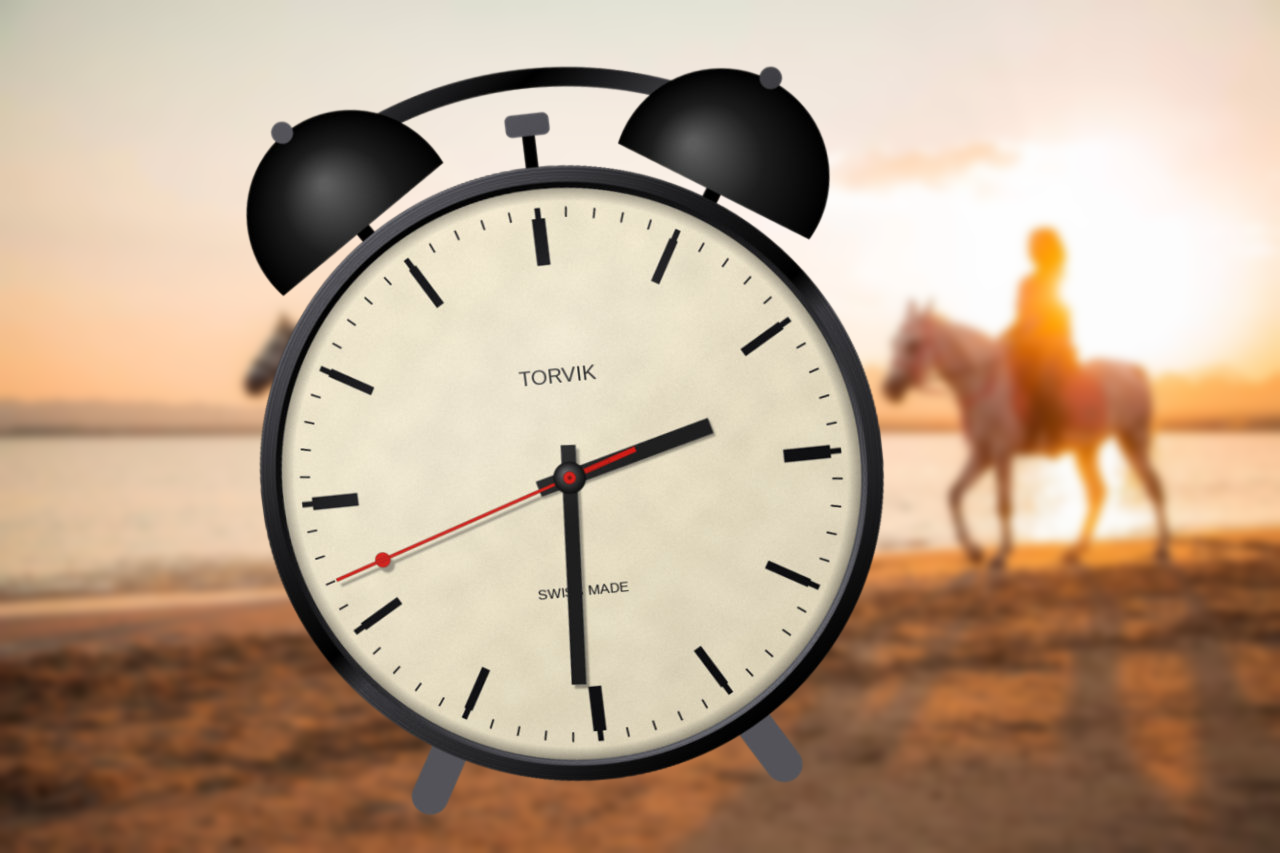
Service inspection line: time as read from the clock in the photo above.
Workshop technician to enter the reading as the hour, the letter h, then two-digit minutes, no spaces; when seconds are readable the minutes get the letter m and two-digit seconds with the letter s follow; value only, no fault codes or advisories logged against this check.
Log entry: 2h30m42s
